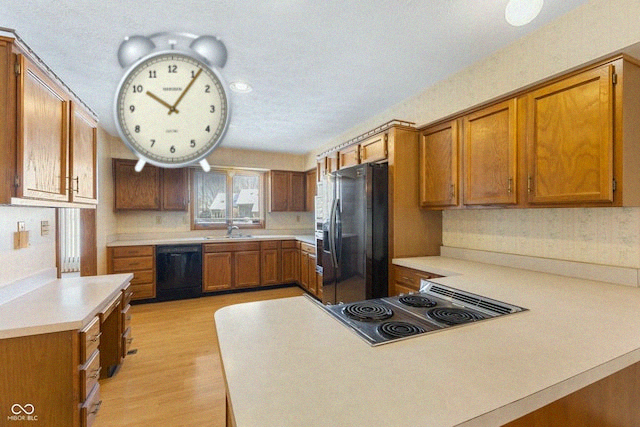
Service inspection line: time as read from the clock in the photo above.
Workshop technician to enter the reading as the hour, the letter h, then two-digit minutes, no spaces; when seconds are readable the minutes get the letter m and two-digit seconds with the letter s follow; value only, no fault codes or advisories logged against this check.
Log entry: 10h06
